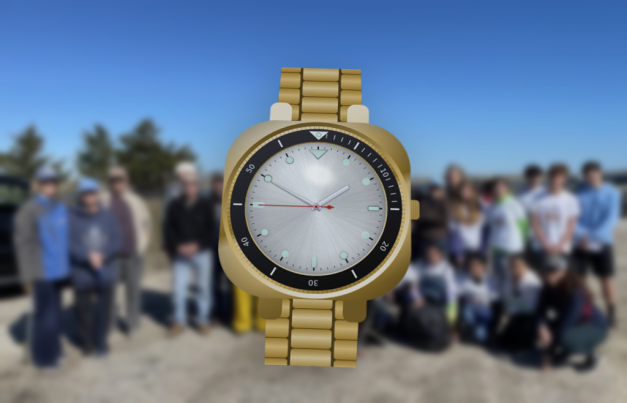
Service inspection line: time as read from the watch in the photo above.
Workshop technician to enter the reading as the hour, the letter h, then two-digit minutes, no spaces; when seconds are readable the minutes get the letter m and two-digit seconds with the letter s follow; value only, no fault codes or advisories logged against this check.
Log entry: 1h49m45s
